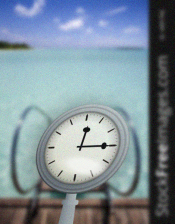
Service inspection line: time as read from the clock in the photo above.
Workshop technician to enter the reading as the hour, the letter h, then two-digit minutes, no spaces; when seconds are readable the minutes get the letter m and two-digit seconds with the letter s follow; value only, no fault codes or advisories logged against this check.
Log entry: 12h15
